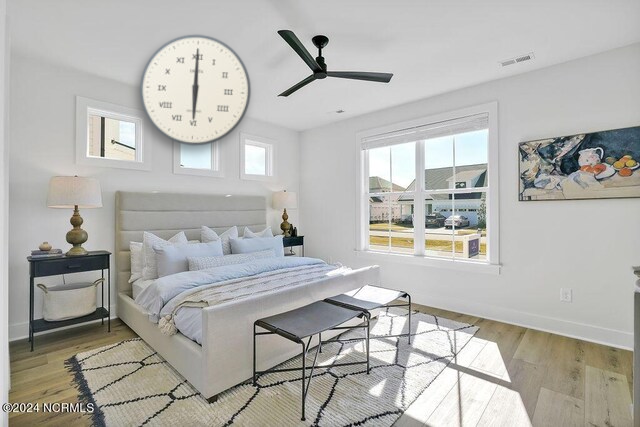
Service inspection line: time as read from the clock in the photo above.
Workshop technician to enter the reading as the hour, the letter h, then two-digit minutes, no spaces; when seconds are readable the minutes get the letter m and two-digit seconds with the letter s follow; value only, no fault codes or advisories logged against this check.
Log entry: 6h00
